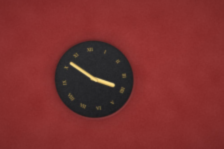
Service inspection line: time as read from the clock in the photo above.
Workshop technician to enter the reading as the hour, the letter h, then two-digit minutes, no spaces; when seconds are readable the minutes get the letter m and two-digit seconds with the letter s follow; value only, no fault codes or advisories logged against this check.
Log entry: 3h52
